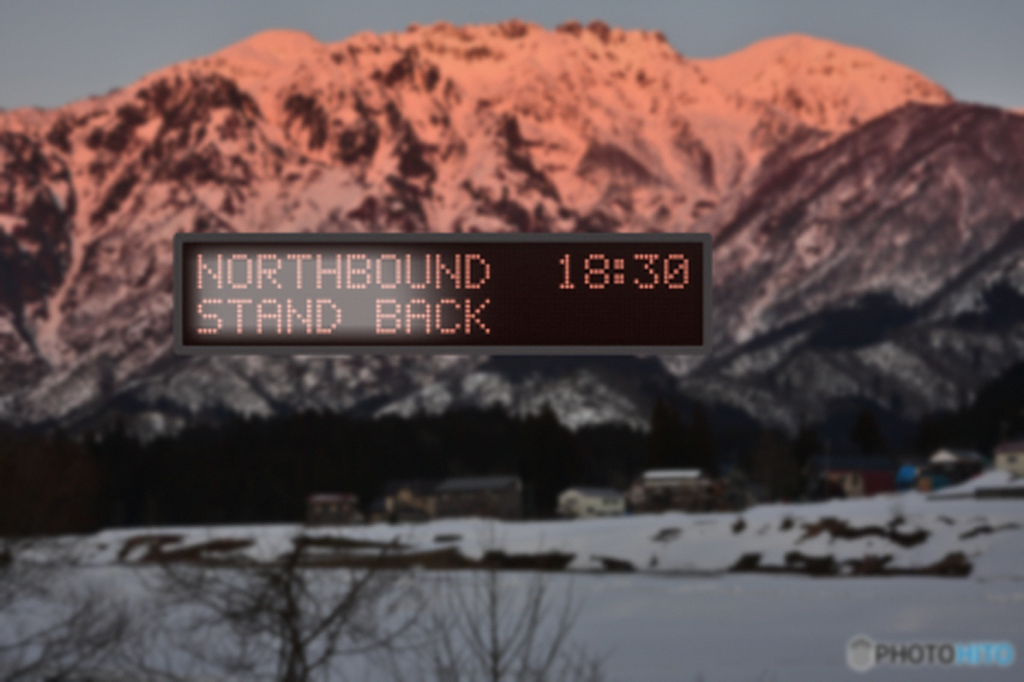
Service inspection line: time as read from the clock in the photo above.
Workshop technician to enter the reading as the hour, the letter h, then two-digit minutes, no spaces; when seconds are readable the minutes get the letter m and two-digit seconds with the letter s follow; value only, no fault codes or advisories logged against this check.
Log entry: 18h30
